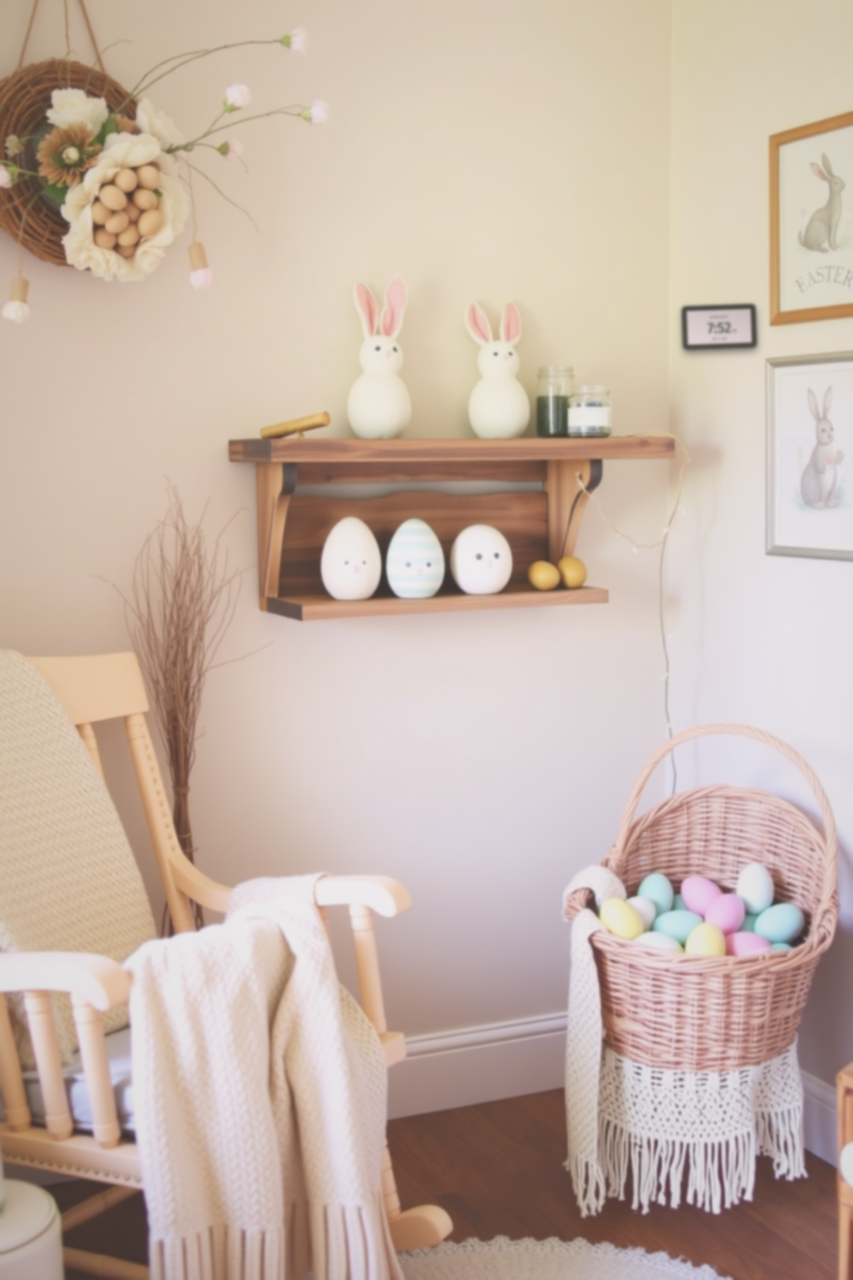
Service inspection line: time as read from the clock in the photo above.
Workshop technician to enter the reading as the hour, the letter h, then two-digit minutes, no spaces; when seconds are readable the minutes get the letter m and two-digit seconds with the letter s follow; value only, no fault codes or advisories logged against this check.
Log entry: 7h52
